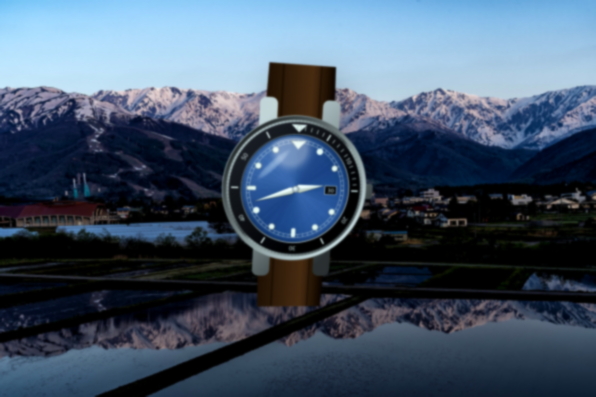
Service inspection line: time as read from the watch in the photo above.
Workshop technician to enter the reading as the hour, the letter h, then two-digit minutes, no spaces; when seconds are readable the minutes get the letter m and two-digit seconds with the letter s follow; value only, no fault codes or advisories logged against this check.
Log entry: 2h42
